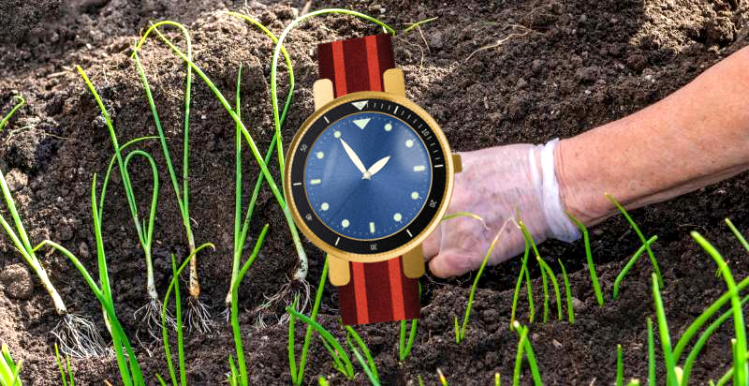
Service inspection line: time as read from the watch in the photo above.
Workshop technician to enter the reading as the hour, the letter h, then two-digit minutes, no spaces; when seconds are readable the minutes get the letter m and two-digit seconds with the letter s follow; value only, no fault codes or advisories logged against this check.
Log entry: 1h55
